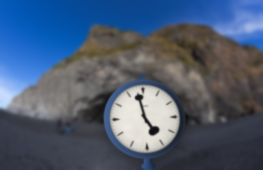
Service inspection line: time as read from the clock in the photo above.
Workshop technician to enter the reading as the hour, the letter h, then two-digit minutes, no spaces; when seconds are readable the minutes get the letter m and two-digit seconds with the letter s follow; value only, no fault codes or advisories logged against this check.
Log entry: 4h58
